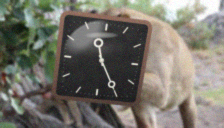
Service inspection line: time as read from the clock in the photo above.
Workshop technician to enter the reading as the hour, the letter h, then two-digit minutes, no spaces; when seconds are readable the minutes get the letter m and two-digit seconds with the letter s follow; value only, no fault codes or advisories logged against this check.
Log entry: 11h25
